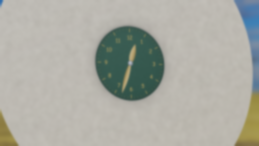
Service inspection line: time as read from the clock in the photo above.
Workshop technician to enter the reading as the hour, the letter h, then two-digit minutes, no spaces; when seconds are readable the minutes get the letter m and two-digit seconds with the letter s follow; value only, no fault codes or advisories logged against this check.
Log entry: 12h33
